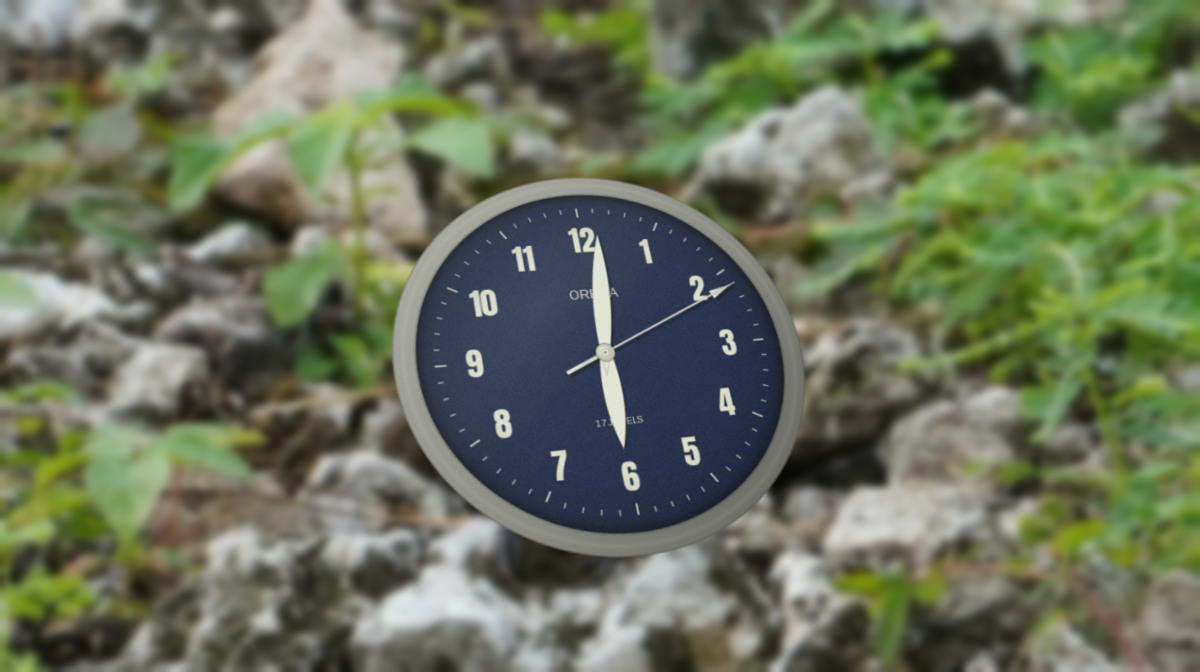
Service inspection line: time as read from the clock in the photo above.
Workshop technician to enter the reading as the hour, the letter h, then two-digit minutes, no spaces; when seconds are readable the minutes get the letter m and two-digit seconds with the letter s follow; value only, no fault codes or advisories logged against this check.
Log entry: 6h01m11s
